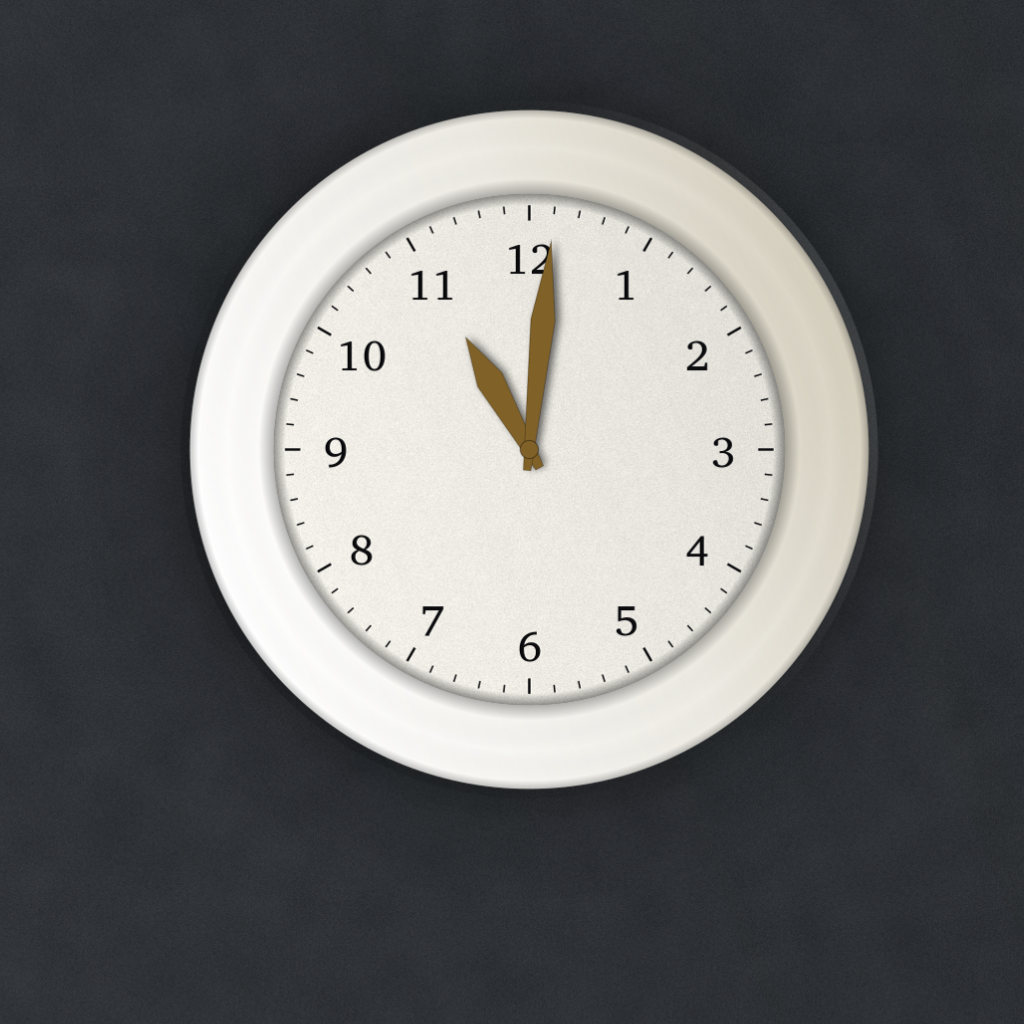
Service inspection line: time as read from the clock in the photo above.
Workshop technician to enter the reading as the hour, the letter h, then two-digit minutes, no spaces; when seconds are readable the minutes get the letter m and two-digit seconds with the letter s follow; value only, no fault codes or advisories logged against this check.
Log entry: 11h01
